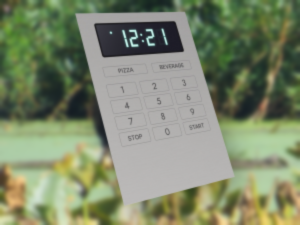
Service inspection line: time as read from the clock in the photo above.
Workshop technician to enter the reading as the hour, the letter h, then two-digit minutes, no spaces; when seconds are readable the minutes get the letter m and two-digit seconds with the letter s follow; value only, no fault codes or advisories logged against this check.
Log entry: 12h21
